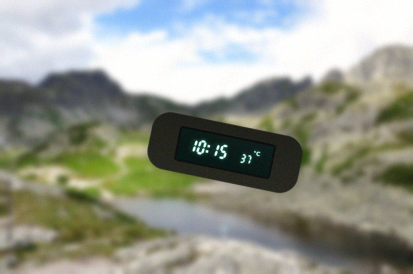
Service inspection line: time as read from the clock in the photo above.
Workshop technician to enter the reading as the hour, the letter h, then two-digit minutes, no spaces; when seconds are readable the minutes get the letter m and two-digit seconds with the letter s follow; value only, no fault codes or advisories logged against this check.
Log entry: 10h15
